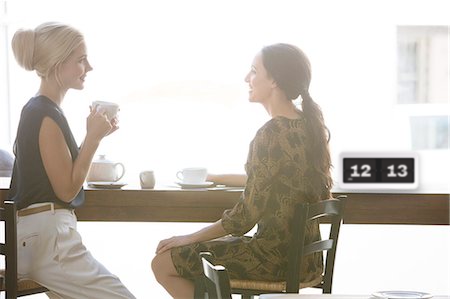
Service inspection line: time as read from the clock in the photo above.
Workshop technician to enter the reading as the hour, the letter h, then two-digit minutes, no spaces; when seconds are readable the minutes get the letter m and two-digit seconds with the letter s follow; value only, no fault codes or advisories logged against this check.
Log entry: 12h13
